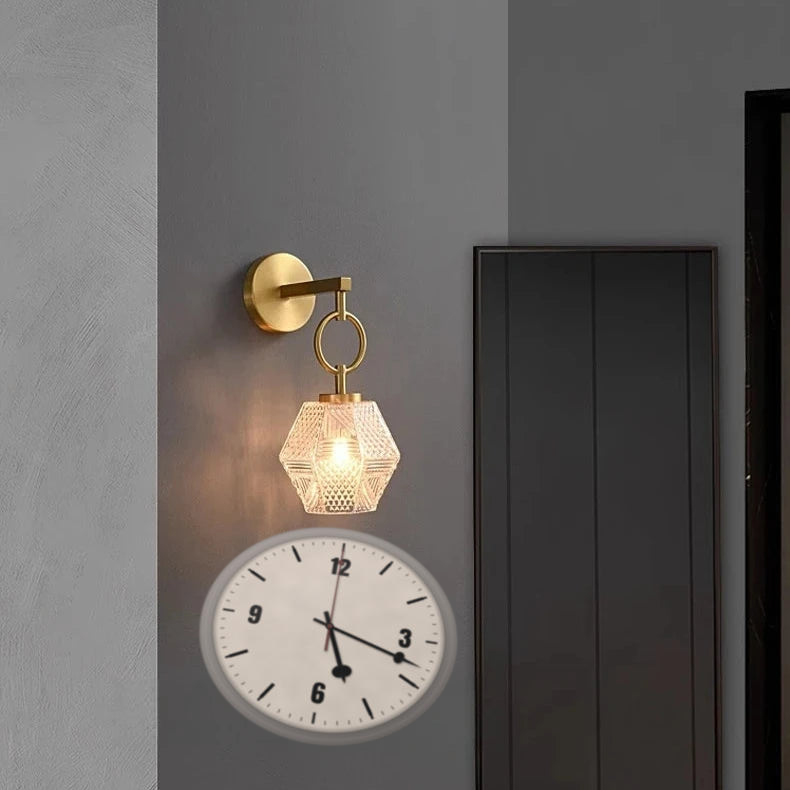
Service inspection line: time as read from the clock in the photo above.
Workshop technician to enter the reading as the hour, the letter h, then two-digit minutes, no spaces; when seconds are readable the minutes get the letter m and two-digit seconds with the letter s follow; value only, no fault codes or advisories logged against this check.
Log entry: 5h18m00s
